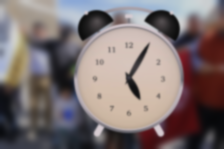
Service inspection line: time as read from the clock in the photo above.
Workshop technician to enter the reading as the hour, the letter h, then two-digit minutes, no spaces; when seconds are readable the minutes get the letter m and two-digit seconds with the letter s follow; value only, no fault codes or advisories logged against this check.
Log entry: 5h05
